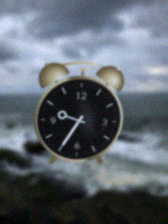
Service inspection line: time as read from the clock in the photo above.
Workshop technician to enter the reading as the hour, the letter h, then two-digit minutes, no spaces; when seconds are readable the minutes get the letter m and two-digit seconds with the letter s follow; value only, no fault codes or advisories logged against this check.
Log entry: 9h35
